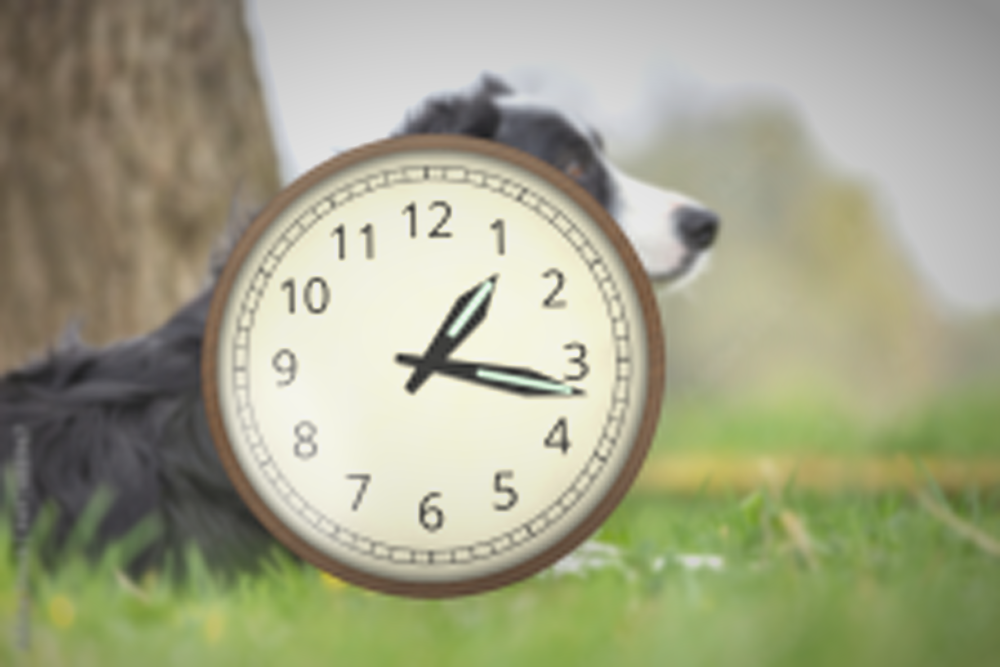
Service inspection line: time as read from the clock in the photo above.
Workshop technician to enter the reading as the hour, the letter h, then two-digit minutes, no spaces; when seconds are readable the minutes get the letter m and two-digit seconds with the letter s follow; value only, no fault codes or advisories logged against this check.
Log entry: 1h17
